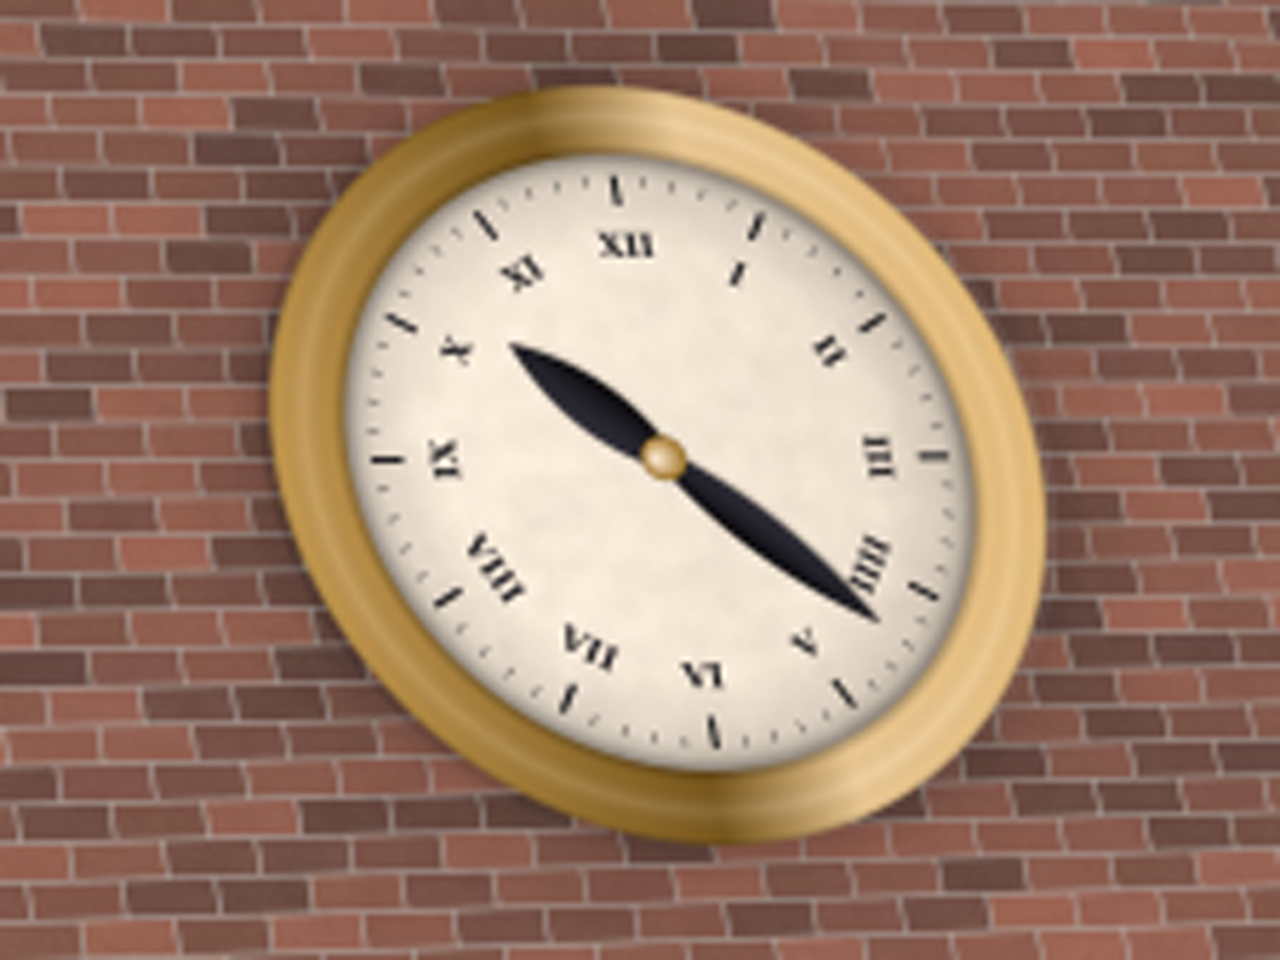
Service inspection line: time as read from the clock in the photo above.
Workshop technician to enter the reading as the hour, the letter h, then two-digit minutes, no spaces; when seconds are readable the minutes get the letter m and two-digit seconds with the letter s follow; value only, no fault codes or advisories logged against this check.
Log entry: 10h22
